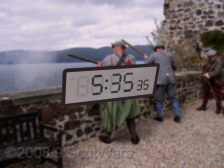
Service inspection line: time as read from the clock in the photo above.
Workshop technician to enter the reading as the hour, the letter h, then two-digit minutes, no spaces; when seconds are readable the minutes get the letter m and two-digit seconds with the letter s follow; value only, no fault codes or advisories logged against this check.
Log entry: 5h35m35s
